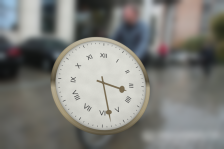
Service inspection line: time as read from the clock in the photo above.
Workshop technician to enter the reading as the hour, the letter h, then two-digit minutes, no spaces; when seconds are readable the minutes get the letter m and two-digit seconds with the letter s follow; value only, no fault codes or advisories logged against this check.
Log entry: 3h28
